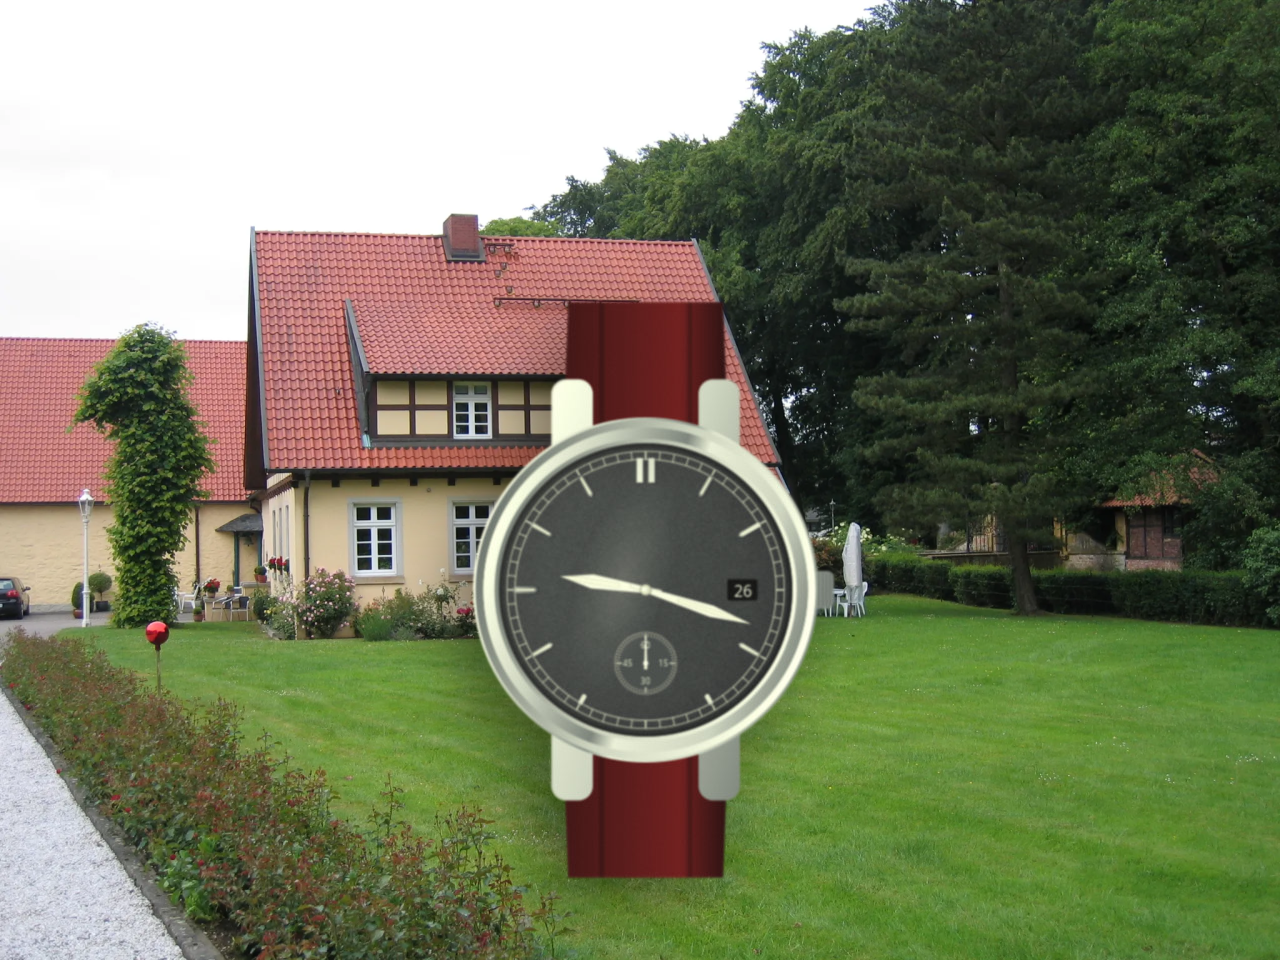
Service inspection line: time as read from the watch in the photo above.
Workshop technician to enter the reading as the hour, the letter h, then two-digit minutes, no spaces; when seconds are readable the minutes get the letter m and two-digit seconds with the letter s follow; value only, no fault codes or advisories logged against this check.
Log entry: 9h18
